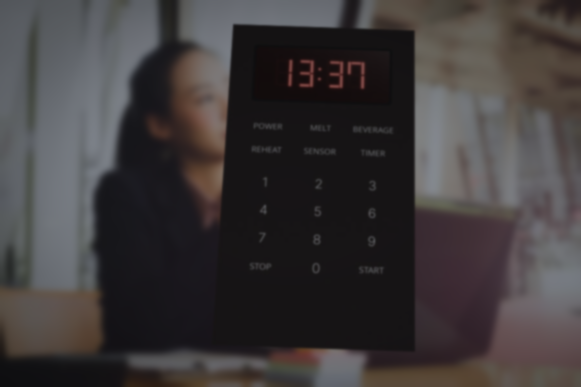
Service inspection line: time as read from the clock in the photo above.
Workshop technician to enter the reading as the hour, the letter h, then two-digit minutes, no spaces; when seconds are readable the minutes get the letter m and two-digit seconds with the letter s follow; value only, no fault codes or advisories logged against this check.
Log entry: 13h37
